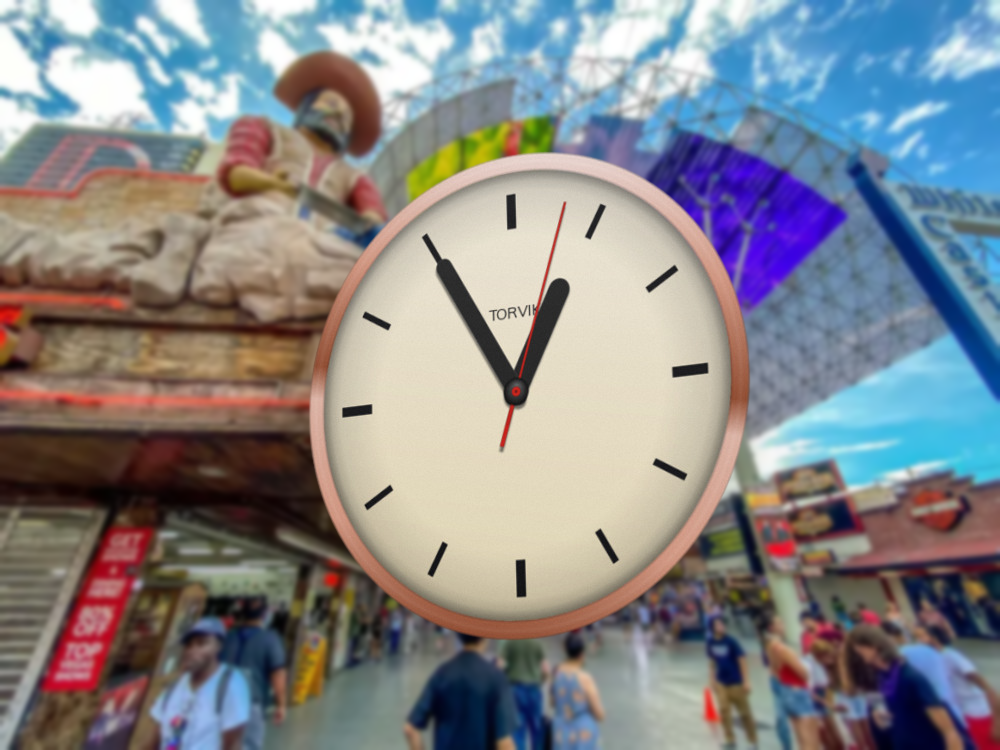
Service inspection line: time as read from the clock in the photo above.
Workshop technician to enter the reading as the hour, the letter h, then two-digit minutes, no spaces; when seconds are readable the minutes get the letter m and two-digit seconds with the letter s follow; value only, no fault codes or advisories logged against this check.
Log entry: 12h55m03s
